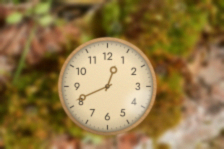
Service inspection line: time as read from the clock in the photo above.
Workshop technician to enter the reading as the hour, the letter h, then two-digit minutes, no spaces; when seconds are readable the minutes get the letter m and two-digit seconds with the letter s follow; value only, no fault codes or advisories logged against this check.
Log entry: 12h41
